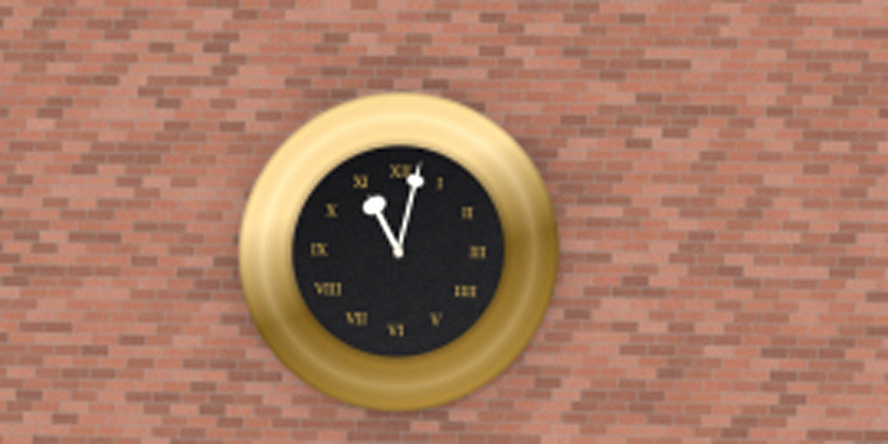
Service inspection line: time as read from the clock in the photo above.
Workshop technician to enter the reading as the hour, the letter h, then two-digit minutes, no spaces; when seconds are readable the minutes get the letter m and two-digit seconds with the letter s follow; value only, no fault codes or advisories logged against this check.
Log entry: 11h02
